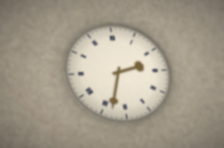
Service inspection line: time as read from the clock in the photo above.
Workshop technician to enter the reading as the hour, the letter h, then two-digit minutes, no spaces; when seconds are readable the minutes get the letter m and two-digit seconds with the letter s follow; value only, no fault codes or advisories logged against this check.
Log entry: 2h33
